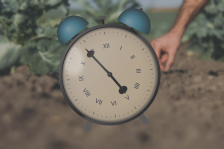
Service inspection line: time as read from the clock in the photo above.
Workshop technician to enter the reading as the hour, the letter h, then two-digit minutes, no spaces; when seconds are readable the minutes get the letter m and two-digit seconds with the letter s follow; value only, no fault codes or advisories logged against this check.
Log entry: 4h54
